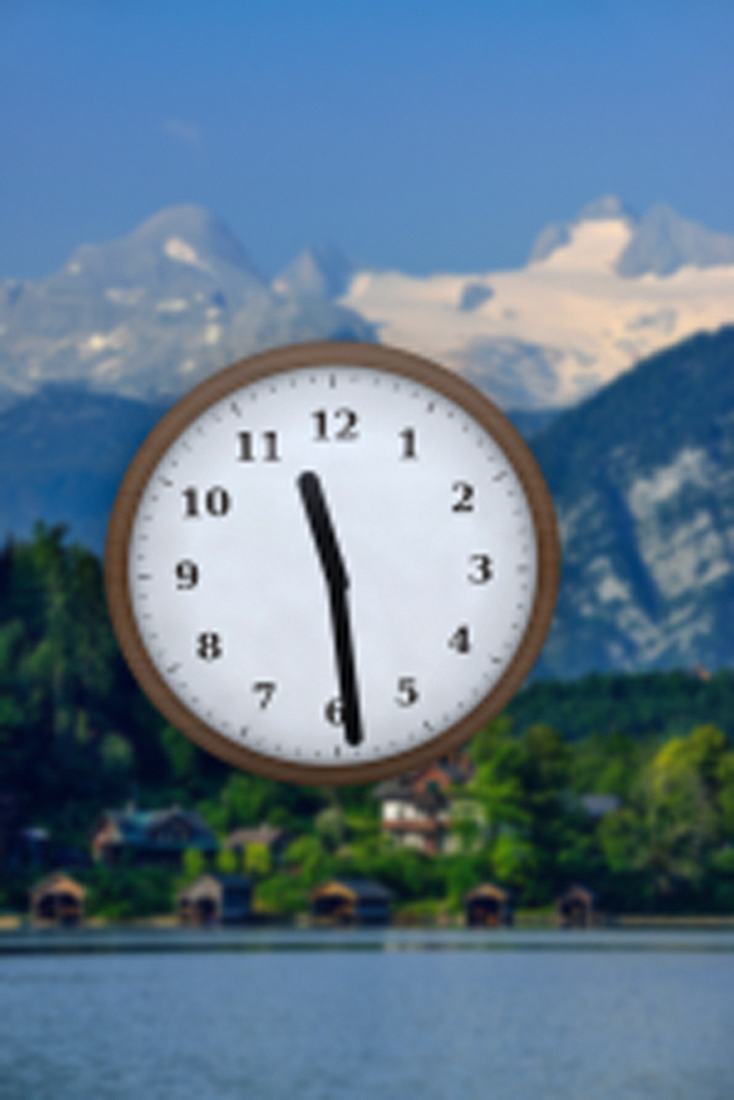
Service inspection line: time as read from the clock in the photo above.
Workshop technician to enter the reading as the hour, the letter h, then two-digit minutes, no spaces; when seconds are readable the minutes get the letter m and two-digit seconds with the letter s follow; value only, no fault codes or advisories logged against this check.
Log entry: 11h29
